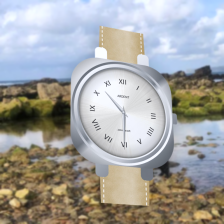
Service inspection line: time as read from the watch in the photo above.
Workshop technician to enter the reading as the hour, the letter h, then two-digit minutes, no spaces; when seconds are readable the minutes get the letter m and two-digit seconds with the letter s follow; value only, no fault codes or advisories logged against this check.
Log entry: 10h30
